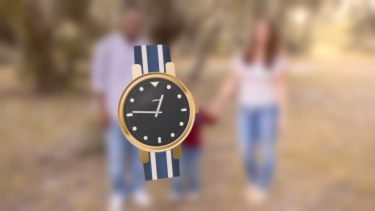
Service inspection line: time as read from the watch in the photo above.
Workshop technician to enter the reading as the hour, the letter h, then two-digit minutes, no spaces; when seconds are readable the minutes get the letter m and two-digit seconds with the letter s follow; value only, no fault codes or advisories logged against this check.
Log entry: 12h46
